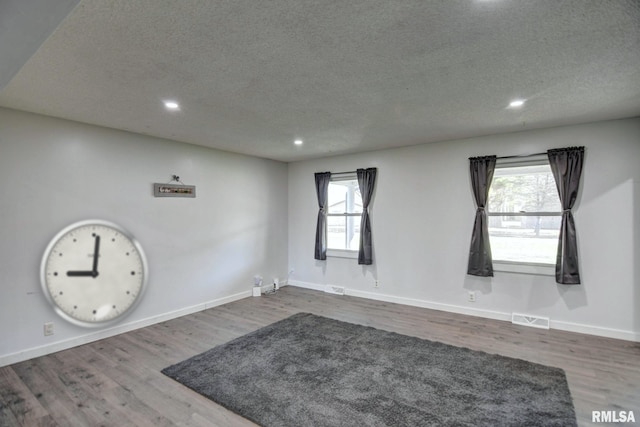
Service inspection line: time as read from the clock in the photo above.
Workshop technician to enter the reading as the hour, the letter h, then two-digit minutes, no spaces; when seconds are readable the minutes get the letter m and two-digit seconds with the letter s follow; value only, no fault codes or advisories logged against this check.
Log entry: 9h01
